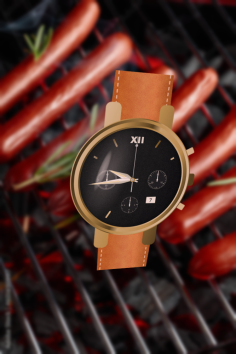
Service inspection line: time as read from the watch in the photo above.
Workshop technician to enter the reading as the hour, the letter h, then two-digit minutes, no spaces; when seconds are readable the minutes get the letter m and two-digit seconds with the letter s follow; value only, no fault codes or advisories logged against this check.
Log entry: 9h44
